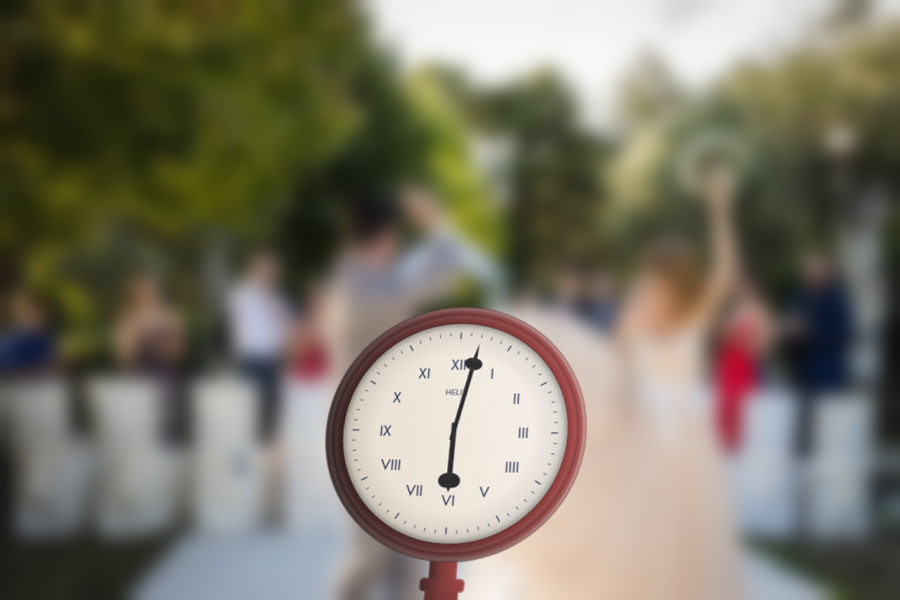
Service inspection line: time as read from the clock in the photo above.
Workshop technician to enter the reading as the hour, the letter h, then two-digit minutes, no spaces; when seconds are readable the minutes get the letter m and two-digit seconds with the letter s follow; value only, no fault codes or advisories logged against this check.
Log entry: 6h02
